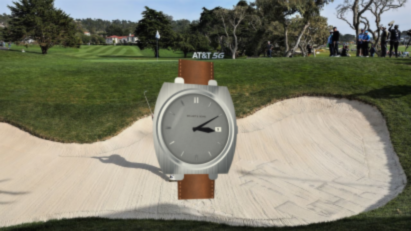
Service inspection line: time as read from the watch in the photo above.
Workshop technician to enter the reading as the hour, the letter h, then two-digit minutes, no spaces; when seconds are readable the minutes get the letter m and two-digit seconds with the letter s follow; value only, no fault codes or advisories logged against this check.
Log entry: 3h10
